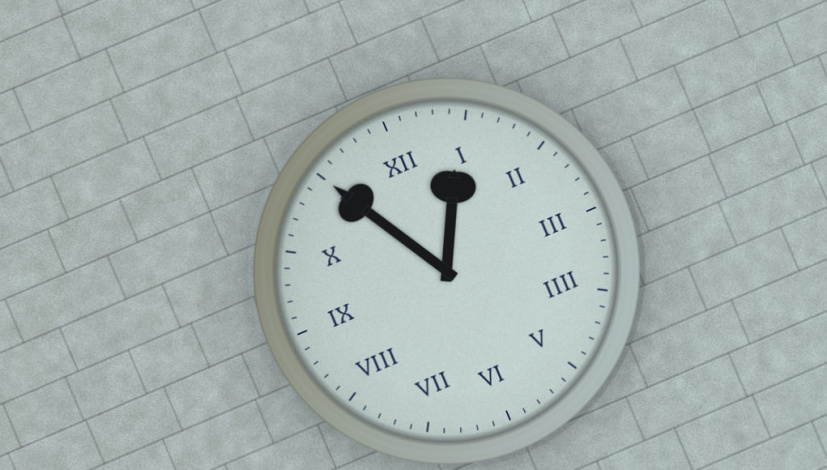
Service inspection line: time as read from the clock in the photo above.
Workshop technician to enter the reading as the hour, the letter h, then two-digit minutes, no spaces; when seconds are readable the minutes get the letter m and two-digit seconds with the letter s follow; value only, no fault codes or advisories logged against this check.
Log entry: 12h55
